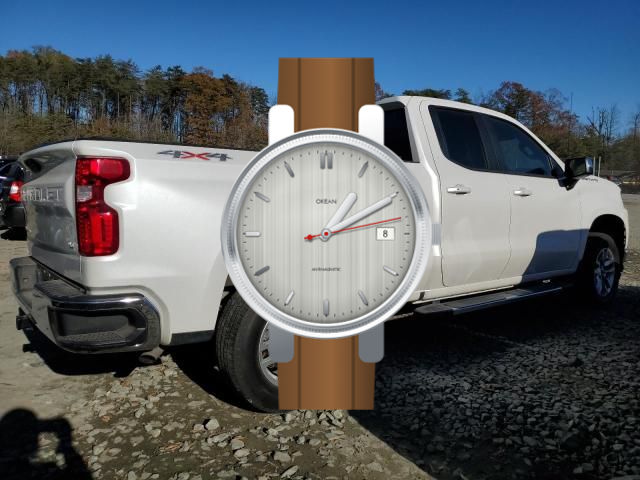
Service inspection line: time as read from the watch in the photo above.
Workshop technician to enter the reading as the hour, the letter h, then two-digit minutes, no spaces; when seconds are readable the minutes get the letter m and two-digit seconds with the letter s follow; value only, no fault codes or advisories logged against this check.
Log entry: 1h10m13s
